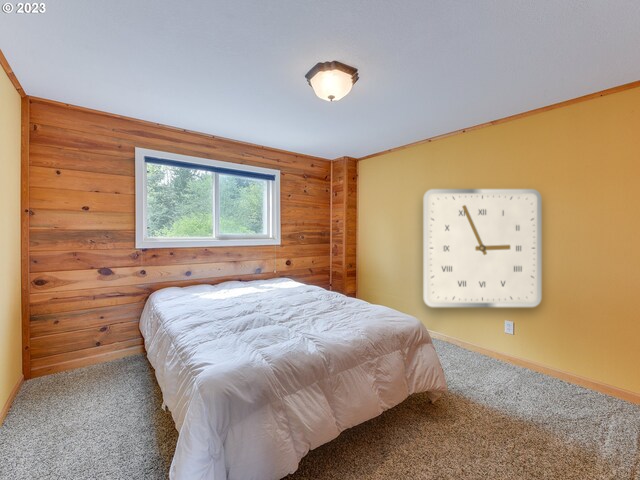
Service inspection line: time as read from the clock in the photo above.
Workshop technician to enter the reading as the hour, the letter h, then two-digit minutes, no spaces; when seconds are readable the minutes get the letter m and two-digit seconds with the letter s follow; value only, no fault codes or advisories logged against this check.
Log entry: 2h56
